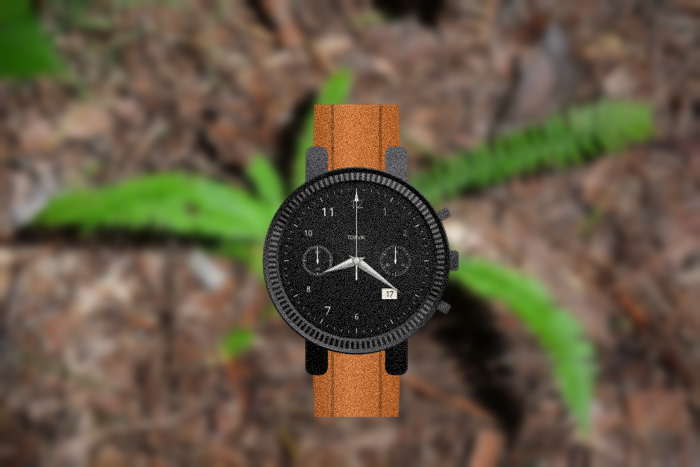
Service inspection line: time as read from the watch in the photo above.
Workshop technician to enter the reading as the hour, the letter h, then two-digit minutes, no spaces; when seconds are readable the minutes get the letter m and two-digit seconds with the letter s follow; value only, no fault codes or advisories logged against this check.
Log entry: 8h21
